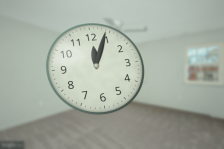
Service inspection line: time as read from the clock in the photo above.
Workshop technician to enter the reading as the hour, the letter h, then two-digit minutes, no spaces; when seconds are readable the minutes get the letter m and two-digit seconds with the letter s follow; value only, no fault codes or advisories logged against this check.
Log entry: 12h04
